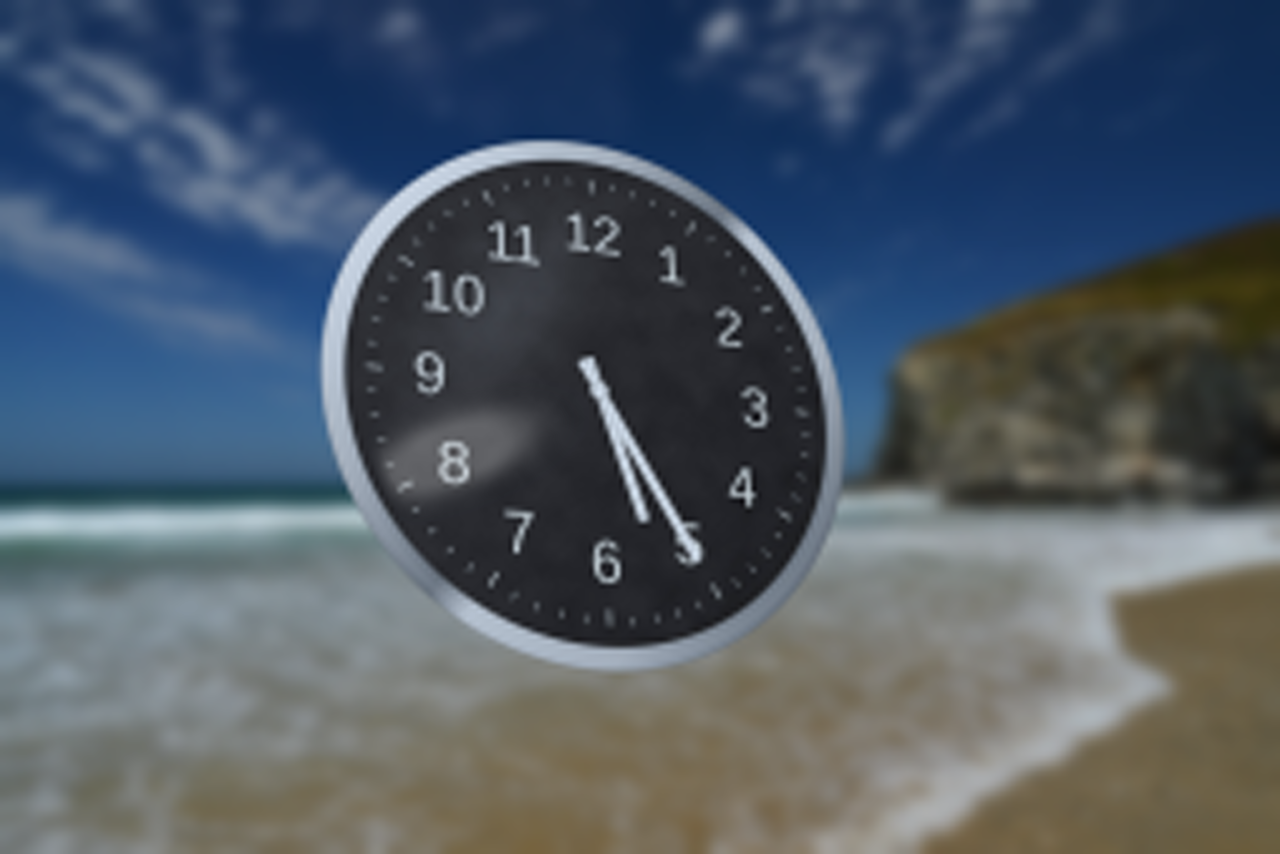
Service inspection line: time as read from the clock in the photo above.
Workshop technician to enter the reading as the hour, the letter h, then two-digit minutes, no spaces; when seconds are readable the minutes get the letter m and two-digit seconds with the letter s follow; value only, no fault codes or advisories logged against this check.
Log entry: 5h25
